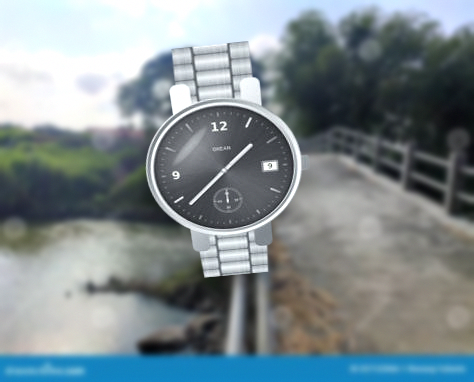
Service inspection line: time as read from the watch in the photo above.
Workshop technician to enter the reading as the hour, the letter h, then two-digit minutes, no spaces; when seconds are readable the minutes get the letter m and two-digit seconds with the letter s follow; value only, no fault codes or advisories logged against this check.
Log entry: 1h38
